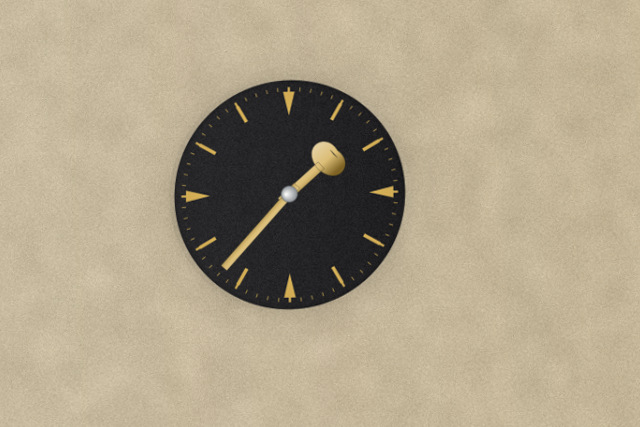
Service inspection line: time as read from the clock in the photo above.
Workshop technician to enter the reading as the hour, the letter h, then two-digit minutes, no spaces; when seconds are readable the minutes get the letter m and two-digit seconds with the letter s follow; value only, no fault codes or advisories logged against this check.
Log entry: 1h37
